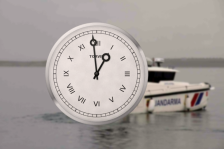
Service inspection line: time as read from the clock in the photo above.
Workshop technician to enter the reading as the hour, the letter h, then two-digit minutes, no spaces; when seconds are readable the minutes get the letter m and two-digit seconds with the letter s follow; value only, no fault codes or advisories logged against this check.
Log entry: 12h59
